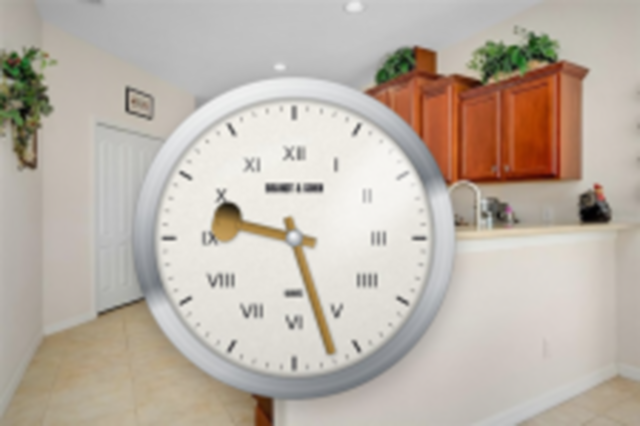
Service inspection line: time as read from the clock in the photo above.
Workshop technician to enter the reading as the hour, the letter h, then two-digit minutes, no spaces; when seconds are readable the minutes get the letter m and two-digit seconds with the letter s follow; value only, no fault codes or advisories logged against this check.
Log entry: 9h27
